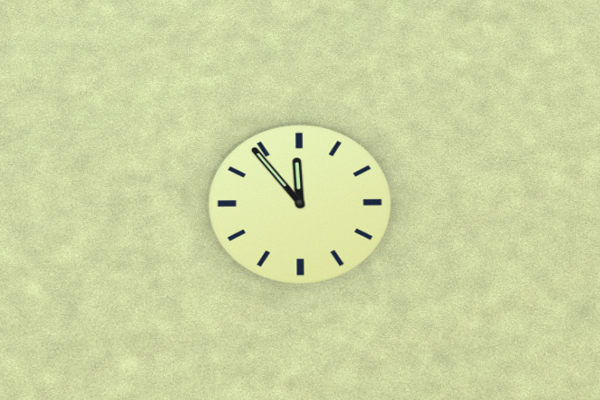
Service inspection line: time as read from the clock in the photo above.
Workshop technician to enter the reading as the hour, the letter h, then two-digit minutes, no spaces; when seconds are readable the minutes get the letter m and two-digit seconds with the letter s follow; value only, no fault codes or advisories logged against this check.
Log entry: 11h54
